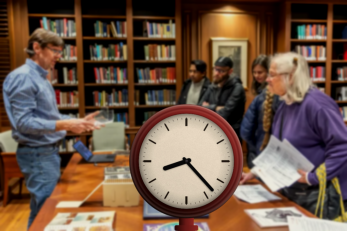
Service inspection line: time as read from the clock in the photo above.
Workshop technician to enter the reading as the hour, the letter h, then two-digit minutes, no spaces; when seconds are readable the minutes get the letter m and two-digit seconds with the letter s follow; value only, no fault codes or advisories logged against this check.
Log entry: 8h23
